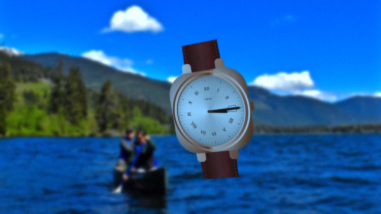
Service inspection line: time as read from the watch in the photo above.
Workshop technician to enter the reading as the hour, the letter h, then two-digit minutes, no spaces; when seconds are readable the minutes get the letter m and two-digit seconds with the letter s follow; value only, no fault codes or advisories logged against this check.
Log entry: 3h15
